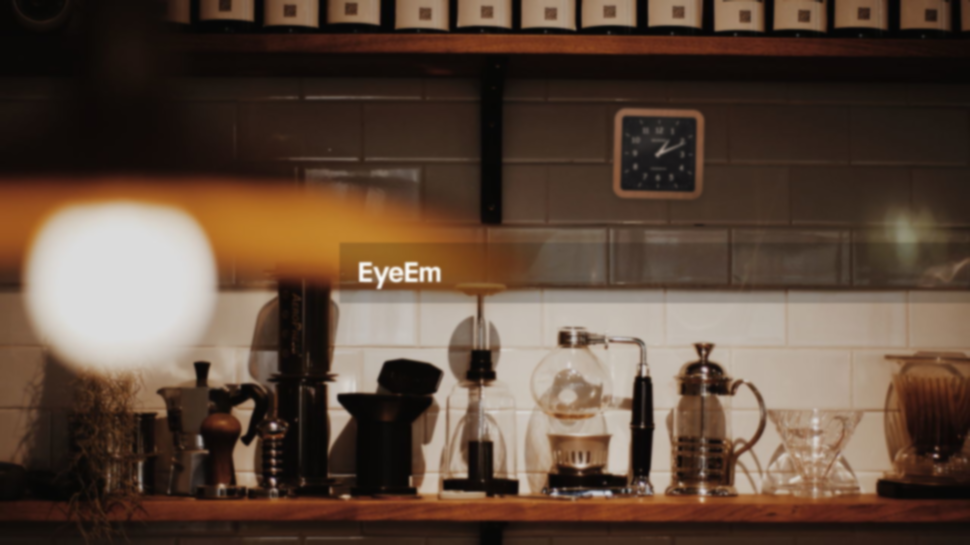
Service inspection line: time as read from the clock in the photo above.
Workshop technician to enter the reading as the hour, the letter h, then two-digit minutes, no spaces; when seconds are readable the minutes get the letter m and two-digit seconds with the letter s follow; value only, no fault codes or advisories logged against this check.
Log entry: 1h11
